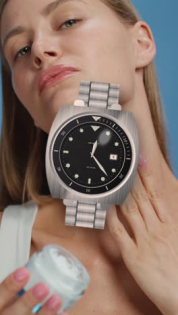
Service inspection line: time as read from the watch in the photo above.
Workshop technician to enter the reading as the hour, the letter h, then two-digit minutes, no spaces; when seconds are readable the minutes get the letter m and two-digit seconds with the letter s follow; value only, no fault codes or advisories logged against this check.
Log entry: 12h23
